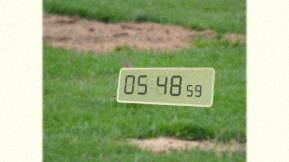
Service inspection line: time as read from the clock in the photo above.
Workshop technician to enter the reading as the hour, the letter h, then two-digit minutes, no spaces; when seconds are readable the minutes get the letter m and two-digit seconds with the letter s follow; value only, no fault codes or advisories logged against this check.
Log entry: 5h48m59s
